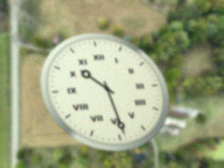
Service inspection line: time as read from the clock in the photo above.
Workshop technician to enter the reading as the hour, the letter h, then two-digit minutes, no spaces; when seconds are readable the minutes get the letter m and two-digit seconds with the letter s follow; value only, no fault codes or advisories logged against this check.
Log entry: 10h29
